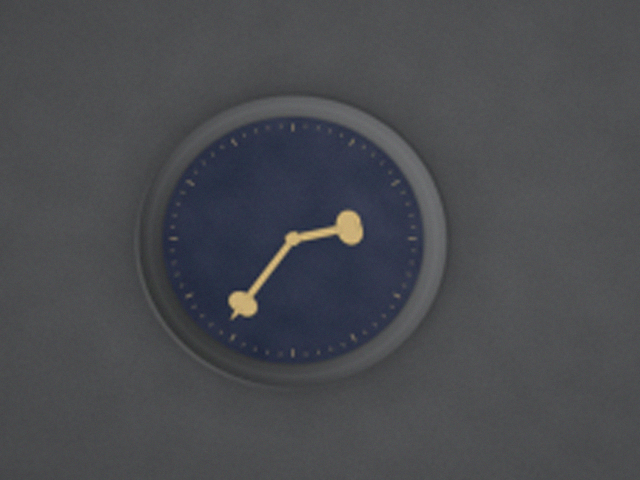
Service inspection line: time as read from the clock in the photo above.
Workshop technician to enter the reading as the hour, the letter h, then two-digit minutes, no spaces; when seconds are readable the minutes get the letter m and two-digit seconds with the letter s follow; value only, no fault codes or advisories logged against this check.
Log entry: 2h36
